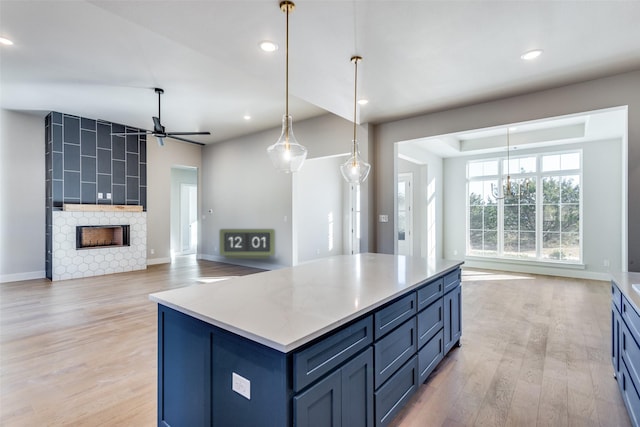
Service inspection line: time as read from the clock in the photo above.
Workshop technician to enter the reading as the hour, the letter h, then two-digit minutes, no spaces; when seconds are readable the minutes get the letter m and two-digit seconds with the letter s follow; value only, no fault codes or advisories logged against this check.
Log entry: 12h01
